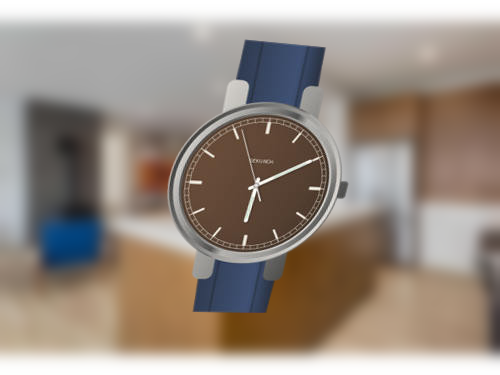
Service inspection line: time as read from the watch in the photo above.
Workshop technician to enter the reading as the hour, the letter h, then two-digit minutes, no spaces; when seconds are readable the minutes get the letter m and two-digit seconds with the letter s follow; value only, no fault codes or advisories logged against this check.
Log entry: 6h09m56s
